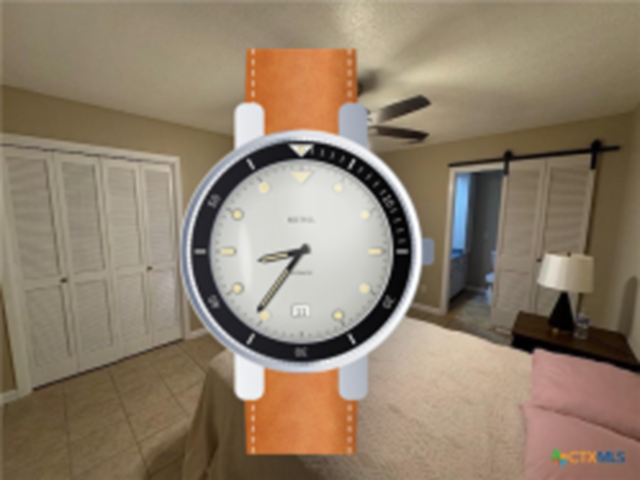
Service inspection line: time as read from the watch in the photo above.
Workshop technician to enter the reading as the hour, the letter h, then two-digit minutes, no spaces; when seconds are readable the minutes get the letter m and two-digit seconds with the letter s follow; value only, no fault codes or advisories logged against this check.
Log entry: 8h36
